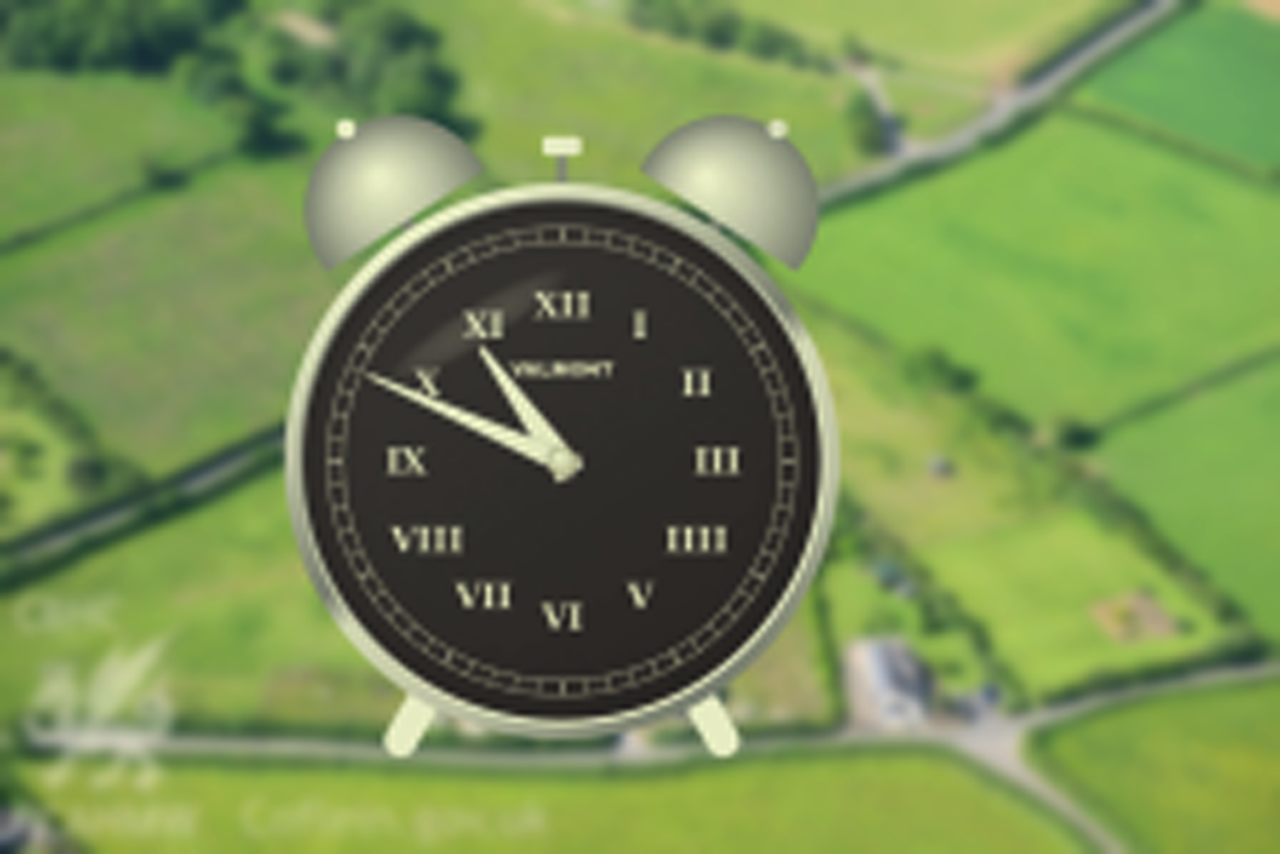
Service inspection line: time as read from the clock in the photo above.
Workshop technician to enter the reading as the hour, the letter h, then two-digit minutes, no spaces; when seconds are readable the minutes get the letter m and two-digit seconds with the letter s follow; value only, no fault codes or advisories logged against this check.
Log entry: 10h49
